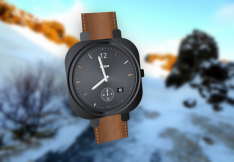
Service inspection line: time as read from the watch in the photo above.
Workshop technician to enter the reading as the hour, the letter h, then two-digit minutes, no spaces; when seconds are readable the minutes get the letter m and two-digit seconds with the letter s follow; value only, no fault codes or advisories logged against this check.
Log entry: 7h58
